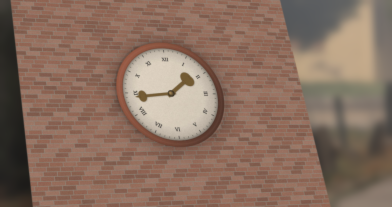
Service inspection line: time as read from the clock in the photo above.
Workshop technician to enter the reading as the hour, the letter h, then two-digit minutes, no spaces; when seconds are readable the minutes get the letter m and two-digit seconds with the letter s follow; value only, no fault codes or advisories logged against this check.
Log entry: 1h44
